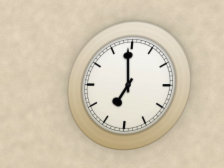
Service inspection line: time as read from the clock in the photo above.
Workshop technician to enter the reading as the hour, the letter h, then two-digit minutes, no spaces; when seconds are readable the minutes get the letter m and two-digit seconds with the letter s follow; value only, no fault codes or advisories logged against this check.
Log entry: 6h59
